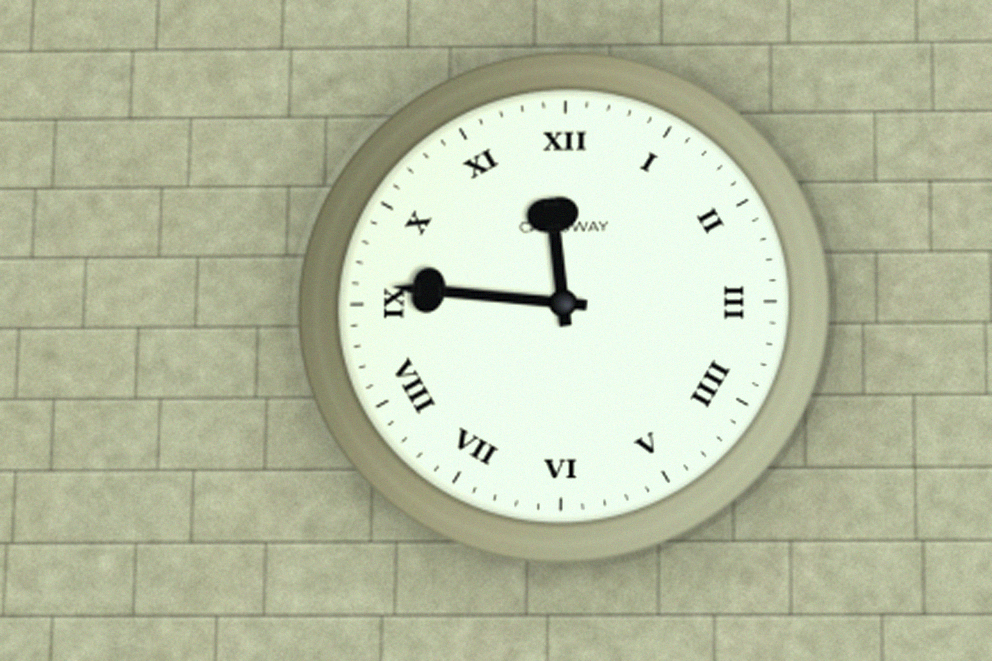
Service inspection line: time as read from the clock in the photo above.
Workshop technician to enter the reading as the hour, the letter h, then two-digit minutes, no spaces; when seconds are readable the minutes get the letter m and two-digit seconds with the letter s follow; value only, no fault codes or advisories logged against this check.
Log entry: 11h46
